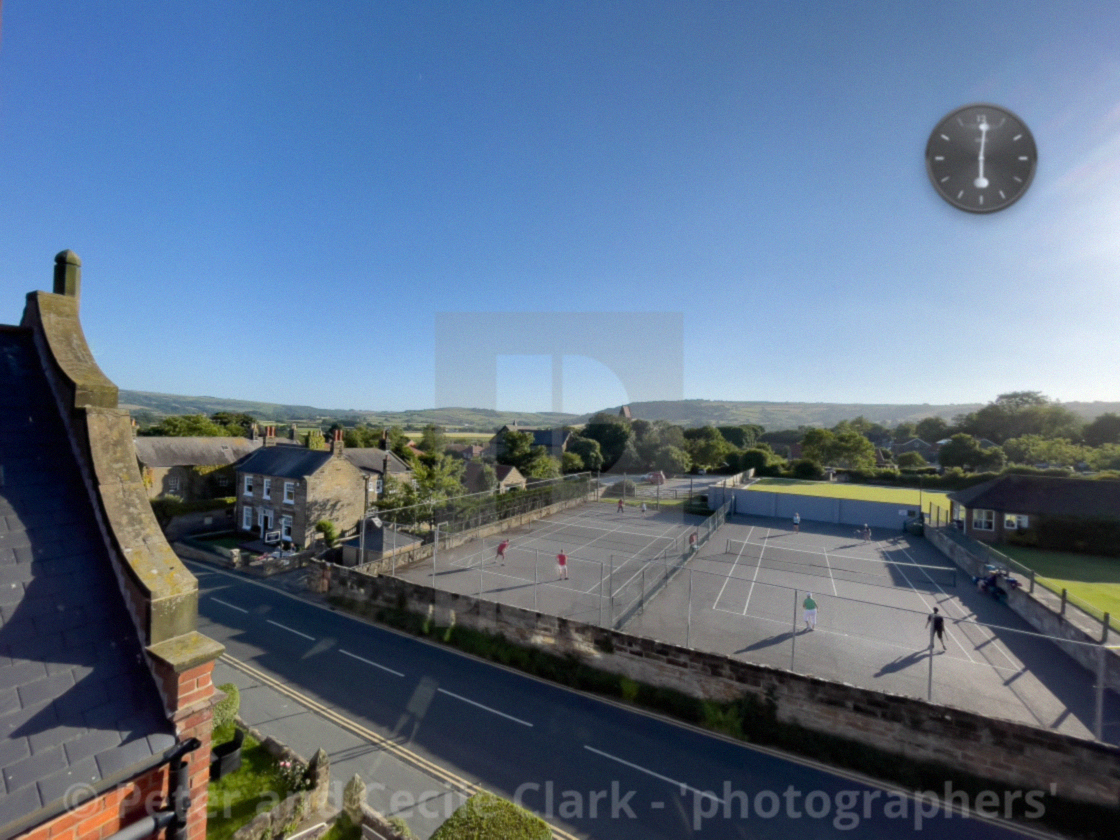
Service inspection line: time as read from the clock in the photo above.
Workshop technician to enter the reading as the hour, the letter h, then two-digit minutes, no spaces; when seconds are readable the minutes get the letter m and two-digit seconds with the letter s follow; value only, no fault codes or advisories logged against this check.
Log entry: 6h01
